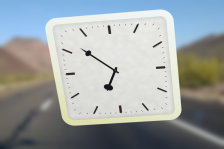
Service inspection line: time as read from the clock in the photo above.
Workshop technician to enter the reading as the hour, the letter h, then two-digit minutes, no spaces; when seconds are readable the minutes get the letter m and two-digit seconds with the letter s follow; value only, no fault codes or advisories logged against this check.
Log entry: 6h52
